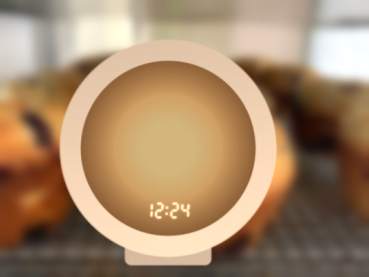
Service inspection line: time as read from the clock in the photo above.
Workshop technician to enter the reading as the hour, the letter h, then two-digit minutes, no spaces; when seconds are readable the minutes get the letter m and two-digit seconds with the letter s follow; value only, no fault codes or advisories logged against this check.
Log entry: 12h24
